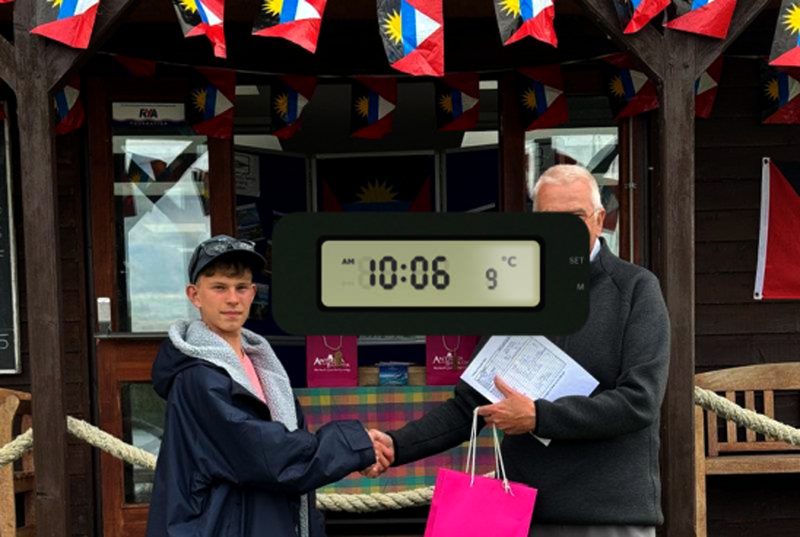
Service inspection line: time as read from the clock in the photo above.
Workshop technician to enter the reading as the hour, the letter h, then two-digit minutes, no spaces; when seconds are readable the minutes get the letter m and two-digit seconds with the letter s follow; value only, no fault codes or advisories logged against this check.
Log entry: 10h06
